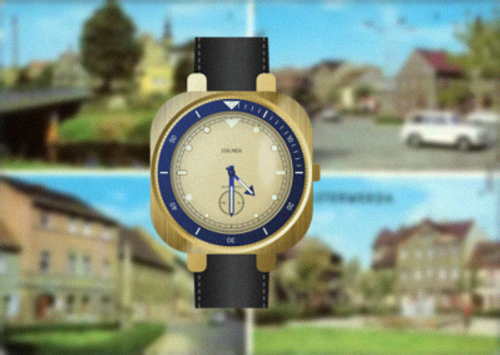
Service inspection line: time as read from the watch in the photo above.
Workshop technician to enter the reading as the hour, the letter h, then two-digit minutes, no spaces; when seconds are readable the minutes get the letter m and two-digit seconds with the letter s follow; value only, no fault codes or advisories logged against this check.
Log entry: 4h30
